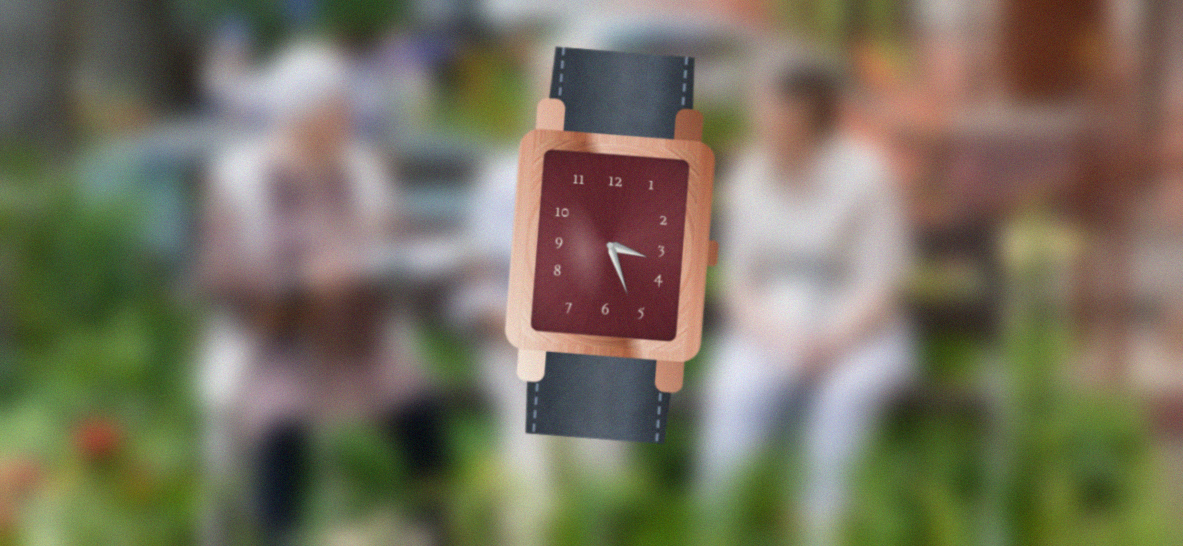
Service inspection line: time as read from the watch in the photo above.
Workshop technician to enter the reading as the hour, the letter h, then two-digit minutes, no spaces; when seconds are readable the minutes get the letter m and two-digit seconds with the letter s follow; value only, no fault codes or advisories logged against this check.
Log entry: 3h26
